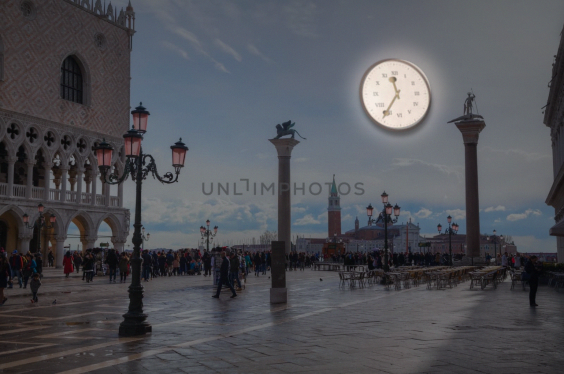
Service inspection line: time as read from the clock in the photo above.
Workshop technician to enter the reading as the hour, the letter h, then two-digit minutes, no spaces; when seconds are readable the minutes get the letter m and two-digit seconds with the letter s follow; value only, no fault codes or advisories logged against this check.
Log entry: 11h36
